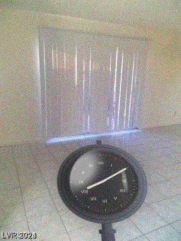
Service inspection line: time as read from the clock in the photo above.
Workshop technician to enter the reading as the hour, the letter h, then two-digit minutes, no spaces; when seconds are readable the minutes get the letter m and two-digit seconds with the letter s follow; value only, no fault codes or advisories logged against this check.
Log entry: 8h10
